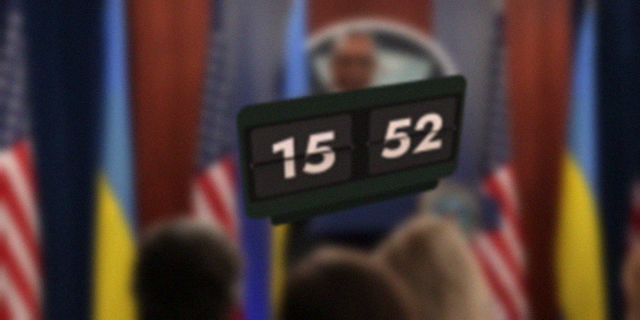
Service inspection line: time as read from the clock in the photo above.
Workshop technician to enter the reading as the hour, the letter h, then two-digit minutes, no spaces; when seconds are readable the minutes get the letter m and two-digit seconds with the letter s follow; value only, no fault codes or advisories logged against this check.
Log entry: 15h52
